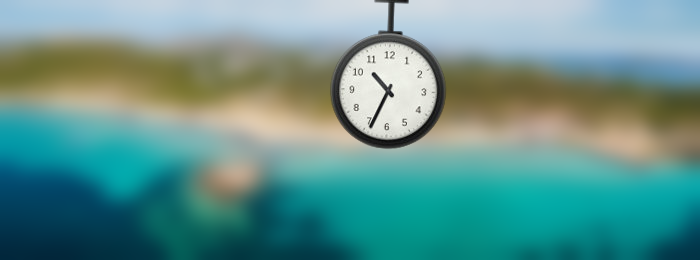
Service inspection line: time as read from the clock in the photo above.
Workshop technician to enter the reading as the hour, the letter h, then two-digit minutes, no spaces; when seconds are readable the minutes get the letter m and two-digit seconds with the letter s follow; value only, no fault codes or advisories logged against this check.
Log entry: 10h34
